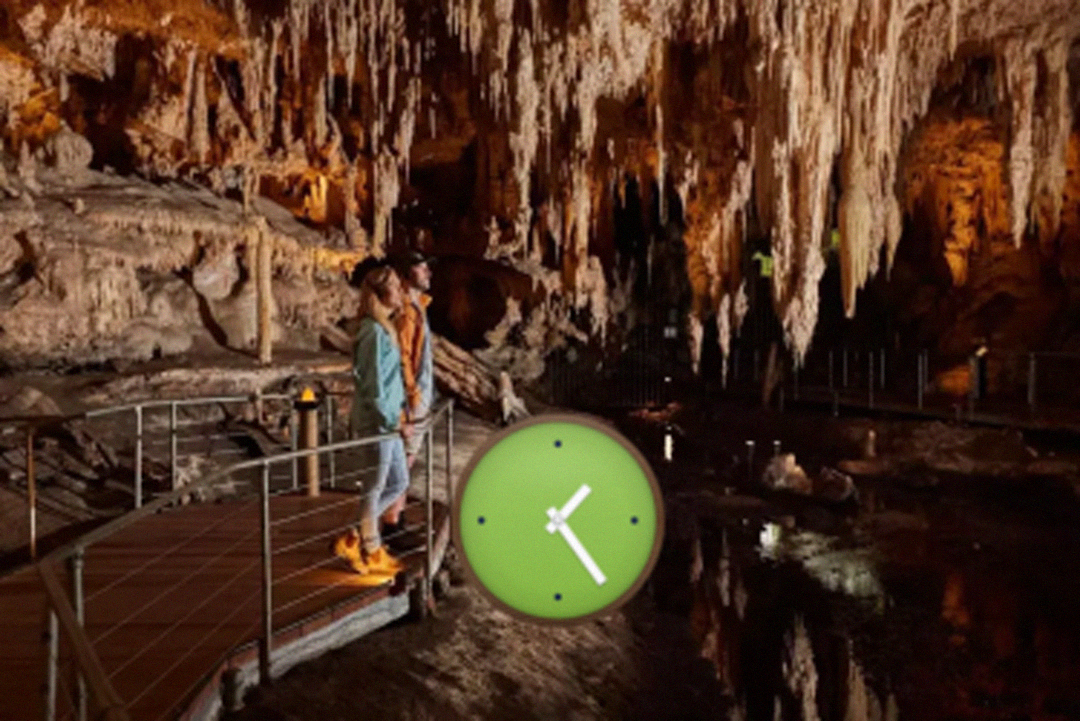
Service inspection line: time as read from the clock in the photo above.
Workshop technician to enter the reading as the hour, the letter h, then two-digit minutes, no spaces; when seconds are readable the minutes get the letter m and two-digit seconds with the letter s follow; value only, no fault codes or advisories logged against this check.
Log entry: 1h24
